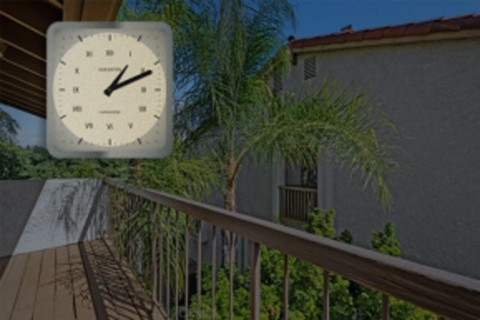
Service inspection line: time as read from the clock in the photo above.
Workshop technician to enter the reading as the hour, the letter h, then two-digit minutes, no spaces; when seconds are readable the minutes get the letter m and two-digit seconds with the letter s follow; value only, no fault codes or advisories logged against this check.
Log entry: 1h11
